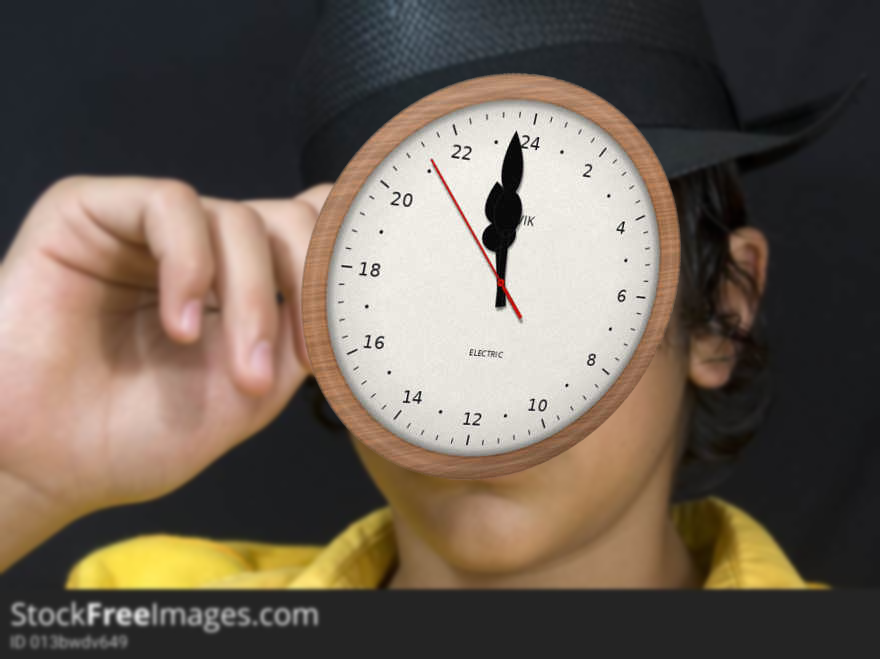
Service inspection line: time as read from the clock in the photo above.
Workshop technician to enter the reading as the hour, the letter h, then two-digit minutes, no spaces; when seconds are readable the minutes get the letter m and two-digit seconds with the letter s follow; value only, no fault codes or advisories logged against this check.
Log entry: 22h58m53s
